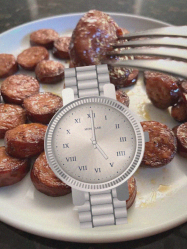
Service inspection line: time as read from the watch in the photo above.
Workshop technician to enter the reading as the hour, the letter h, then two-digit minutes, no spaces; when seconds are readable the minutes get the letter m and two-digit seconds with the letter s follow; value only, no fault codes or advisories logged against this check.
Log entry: 5h00
